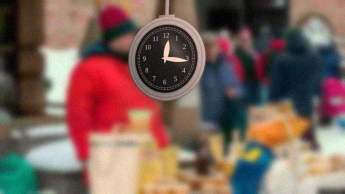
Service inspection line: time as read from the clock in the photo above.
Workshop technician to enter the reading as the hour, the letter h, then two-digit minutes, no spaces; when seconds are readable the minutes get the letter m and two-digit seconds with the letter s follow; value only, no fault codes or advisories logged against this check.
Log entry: 12h16
